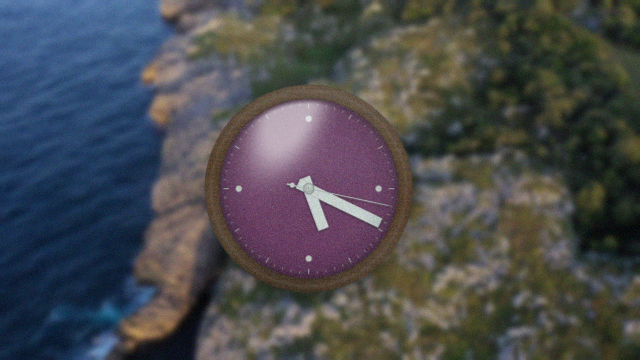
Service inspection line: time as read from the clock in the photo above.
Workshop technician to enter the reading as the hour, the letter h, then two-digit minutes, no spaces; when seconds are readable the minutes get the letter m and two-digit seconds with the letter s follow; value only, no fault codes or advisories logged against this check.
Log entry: 5h19m17s
